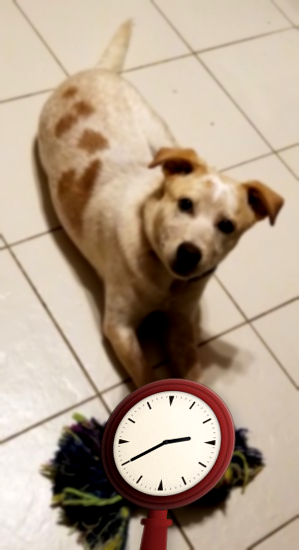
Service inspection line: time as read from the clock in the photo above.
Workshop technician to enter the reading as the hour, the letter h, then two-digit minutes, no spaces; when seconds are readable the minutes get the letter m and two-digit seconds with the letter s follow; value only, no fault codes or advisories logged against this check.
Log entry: 2h40
